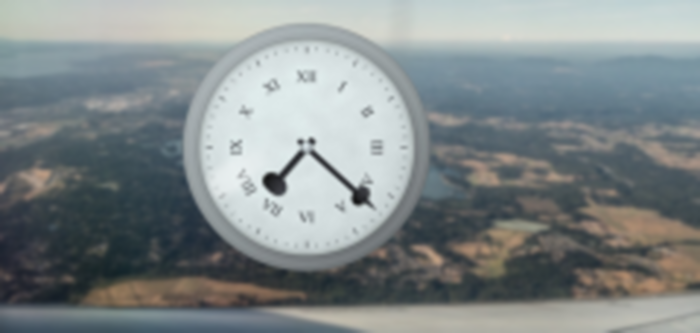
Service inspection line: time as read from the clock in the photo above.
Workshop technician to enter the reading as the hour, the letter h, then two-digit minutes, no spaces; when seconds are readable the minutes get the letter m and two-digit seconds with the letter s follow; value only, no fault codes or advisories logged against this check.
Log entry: 7h22
